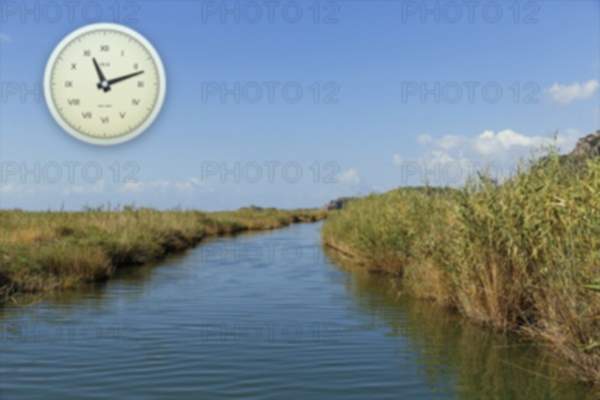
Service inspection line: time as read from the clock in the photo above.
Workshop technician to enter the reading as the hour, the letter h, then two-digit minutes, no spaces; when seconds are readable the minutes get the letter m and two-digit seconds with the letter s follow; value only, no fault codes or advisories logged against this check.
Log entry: 11h12
